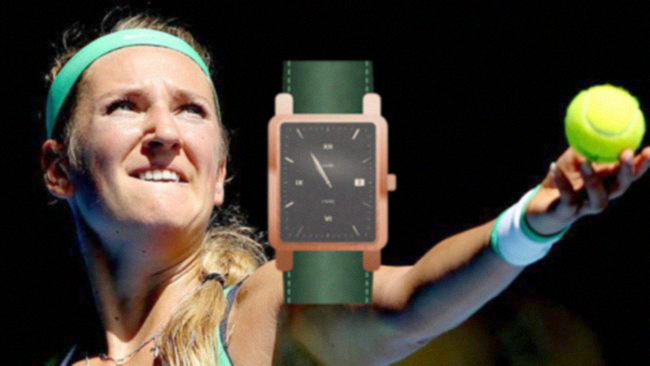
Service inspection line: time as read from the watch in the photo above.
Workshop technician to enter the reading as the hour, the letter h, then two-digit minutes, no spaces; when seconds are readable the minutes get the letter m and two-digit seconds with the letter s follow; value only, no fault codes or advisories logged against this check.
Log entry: 10h55
